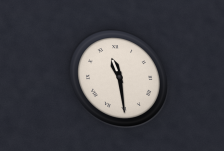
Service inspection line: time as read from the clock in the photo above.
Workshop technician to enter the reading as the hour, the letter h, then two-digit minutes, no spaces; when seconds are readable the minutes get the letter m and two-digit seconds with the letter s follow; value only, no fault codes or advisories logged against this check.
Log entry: 11h30
